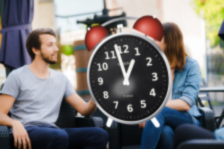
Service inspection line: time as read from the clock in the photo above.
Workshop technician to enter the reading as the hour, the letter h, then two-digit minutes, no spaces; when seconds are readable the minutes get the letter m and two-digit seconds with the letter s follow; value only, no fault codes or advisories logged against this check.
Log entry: 12h58
